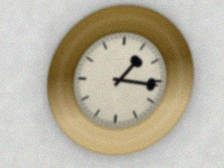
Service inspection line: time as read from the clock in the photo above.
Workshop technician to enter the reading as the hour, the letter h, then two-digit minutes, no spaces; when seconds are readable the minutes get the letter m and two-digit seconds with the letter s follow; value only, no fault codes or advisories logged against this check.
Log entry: 1h16
